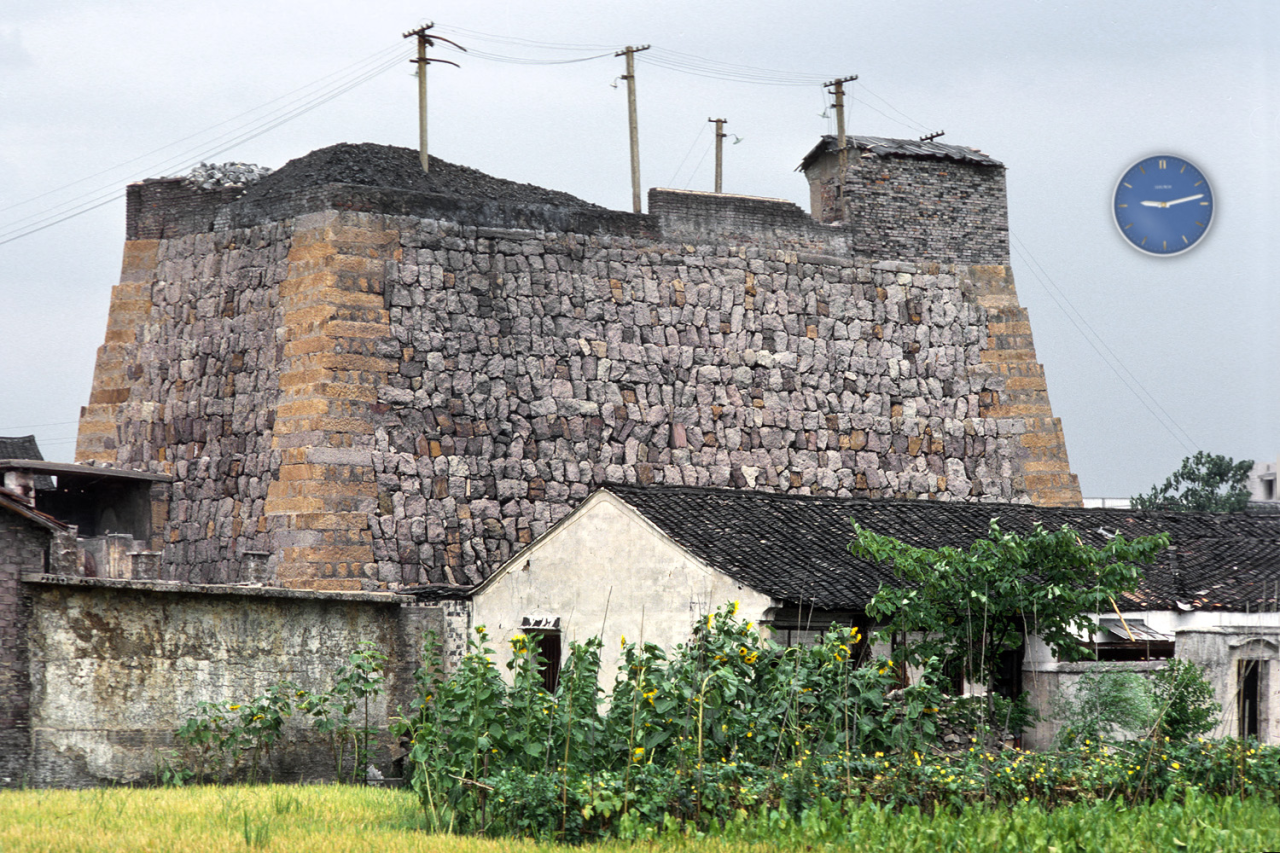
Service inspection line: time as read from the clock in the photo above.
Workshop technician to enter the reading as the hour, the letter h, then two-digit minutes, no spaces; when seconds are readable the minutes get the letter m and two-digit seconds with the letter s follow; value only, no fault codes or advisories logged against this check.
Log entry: 9h13
